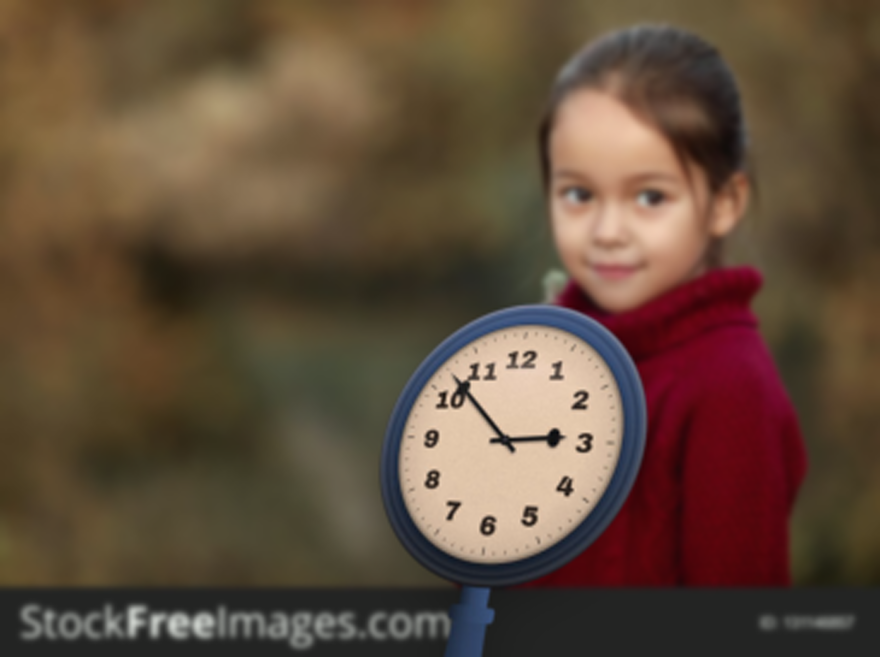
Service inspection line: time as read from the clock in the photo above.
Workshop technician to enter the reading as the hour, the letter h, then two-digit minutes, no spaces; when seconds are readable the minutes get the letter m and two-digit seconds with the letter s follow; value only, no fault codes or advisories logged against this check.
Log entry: 2h52
